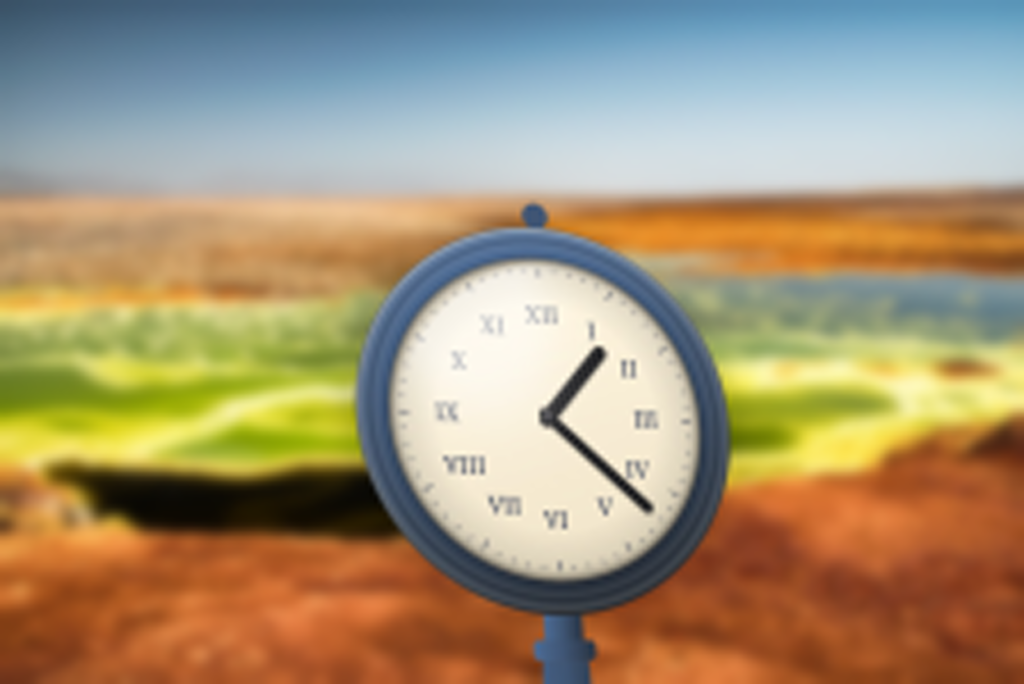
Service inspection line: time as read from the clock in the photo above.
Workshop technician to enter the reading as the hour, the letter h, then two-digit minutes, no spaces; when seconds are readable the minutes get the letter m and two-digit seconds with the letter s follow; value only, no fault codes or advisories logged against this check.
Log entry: 1h22
